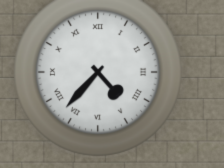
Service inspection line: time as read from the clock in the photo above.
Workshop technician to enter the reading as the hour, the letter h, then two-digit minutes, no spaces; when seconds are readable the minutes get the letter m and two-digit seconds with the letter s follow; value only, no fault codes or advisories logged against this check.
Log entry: 4h37
